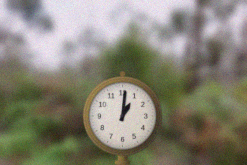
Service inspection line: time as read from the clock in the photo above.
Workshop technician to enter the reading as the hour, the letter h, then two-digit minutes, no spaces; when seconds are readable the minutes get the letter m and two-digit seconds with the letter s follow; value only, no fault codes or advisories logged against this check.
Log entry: 1h01
